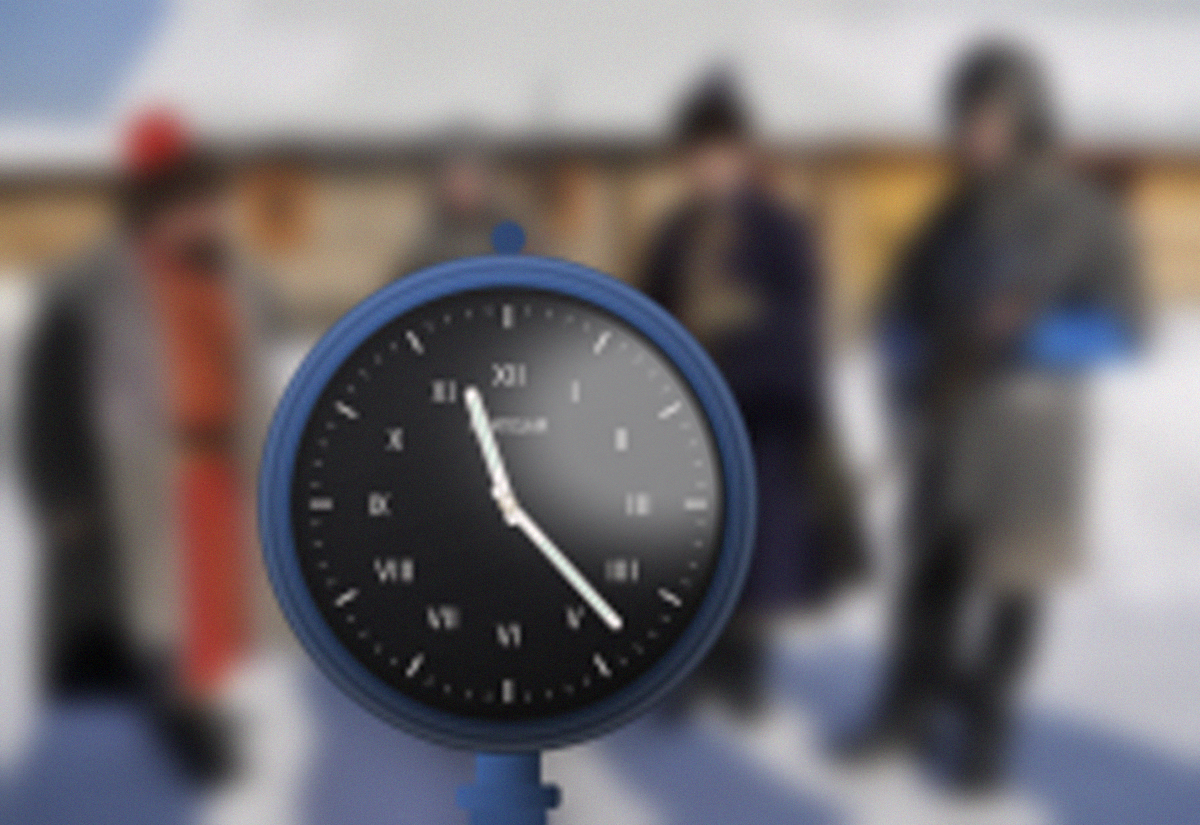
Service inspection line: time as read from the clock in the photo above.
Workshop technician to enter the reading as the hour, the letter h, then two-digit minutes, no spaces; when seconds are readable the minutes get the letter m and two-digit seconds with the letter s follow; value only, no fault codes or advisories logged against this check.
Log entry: 11h23
